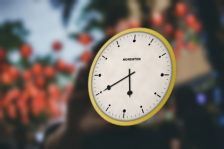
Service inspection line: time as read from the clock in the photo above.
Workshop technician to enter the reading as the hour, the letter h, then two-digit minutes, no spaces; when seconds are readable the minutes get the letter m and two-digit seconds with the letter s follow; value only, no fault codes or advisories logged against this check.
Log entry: 5h40
